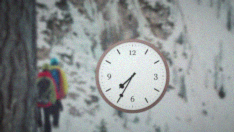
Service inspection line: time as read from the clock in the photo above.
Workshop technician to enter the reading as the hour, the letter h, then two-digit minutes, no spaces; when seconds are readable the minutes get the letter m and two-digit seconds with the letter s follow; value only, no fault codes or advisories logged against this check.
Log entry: 7h35
